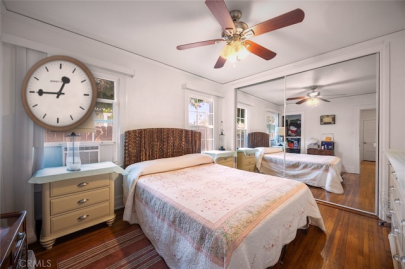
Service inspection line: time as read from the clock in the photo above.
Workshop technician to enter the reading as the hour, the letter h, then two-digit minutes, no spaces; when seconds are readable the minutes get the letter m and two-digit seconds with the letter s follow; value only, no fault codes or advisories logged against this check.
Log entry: 12h45
